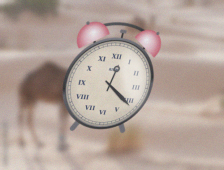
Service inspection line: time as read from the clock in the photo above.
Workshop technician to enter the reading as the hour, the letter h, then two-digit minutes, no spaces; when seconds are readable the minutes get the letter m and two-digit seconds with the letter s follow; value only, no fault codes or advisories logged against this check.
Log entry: 12h21
